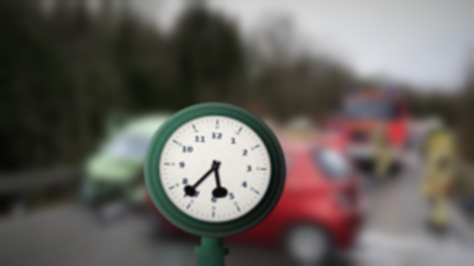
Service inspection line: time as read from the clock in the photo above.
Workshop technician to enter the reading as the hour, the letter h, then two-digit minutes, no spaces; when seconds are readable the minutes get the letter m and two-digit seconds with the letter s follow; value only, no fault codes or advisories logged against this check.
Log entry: 5h37
